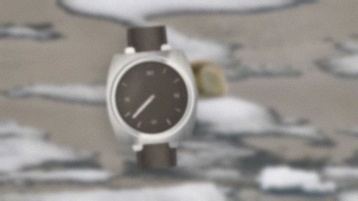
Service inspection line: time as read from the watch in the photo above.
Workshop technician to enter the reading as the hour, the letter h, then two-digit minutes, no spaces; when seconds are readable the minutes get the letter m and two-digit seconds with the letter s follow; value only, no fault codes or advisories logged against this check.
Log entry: 7h38
